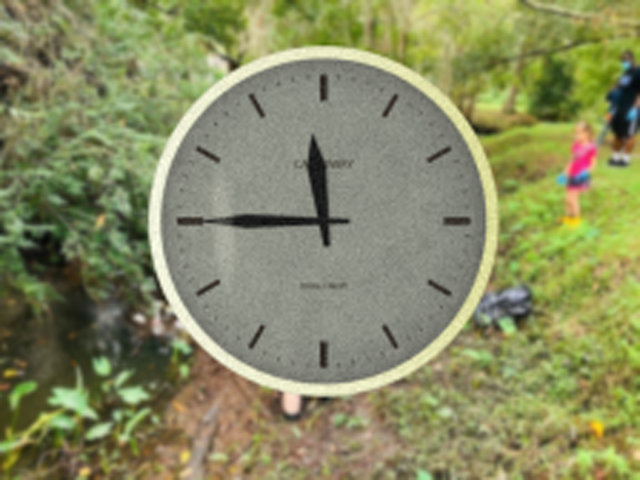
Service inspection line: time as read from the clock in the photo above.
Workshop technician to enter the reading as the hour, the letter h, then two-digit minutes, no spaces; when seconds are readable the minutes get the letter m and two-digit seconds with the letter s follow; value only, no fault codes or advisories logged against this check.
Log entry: 11h45
